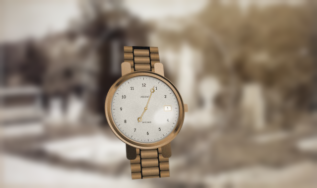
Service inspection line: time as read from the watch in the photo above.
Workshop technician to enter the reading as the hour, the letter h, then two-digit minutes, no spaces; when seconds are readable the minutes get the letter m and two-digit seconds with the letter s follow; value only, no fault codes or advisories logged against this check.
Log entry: 7h04
